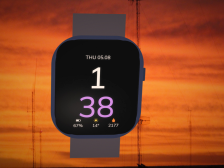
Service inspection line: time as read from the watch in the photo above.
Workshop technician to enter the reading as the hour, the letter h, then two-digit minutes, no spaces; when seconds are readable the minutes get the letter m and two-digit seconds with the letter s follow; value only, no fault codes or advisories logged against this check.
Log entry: 1h38
